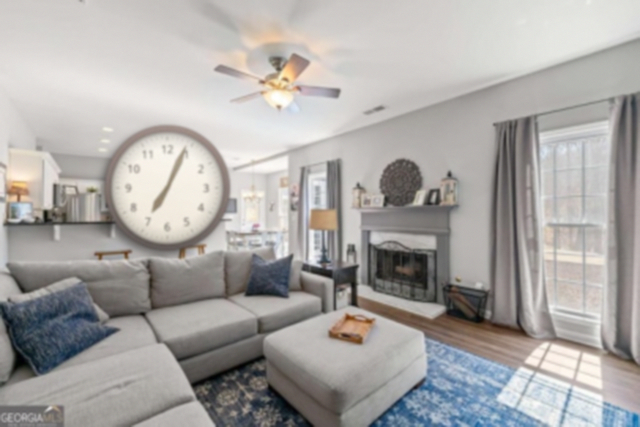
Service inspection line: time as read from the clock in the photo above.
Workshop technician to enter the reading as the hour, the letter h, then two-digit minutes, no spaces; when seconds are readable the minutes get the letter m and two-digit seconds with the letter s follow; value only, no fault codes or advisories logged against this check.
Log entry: 7h04
